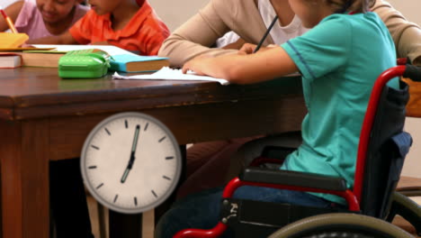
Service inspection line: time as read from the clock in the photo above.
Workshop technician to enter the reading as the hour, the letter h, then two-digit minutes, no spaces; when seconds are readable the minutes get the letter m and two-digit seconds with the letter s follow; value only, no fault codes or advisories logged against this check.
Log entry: 7h03
